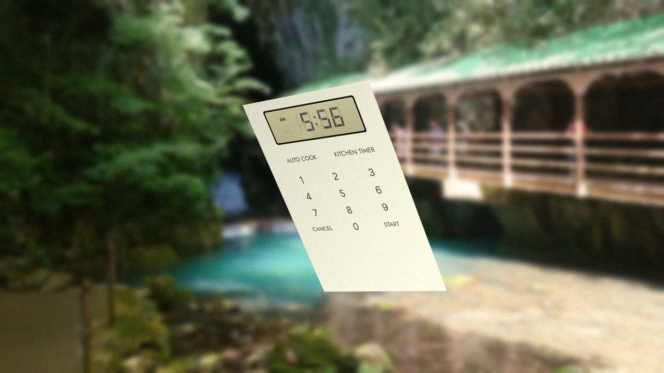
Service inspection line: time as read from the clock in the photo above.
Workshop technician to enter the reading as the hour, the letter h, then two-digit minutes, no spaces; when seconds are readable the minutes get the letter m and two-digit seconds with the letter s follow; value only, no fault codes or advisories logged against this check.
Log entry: 5h56
